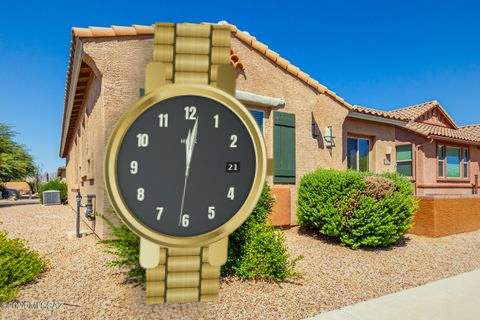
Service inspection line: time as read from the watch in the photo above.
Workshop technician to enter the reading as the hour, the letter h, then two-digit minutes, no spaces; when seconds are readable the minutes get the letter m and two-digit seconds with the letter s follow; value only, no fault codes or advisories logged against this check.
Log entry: 12h01m31s
